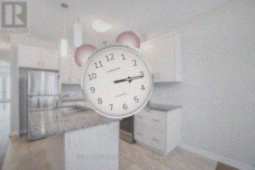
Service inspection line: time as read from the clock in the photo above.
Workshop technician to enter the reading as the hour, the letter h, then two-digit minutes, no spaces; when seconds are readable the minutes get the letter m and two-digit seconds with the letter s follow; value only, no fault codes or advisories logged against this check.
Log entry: 3h16
